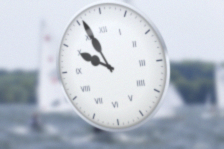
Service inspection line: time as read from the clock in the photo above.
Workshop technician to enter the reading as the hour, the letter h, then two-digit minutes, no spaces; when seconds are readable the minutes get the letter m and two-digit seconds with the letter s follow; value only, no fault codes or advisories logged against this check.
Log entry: 9h56
